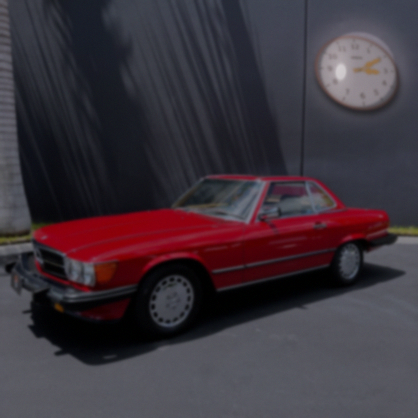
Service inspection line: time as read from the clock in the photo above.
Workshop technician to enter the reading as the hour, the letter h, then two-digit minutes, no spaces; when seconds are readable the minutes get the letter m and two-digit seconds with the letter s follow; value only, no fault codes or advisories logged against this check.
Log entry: 3h10
